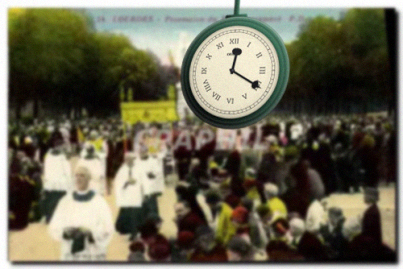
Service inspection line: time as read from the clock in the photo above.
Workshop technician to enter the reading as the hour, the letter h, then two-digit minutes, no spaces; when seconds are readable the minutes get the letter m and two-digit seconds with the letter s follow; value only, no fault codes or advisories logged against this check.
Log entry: 12h20
